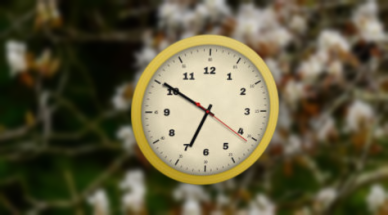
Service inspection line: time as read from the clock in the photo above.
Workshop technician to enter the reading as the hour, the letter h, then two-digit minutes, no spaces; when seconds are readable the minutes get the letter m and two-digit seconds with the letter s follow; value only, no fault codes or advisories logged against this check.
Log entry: 6h50m21s
